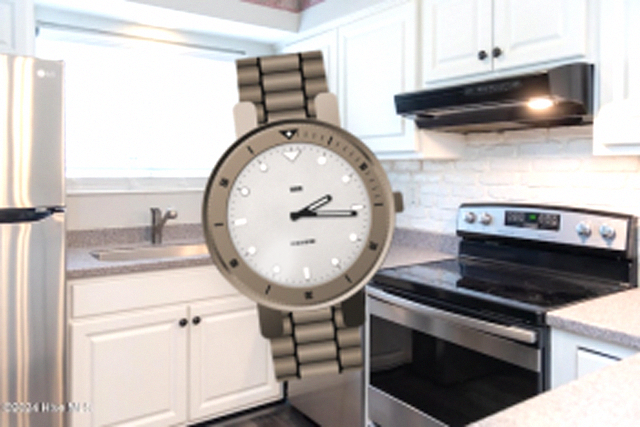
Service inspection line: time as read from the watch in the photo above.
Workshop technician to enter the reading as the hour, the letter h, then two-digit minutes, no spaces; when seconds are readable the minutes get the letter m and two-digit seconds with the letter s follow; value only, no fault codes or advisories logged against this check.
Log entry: 2h16
